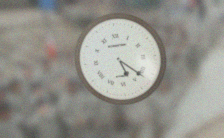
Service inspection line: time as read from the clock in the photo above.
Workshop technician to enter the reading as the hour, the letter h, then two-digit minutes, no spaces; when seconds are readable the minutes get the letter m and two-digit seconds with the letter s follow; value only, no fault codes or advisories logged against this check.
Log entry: 5h22
